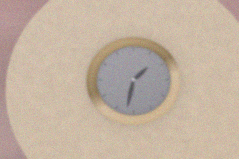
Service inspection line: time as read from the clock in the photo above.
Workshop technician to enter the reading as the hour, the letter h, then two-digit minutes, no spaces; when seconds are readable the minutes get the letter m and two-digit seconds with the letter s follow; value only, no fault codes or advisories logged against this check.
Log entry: 1h32
